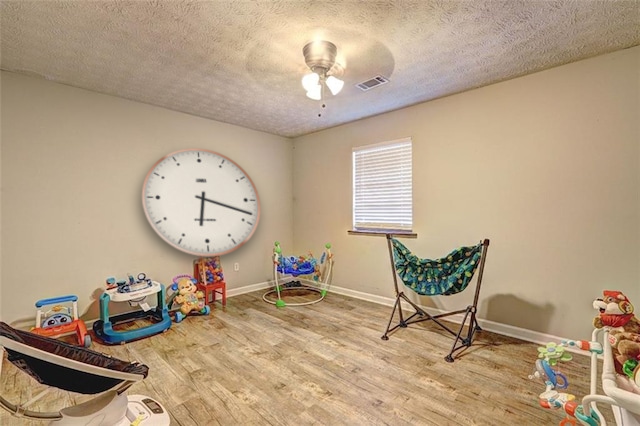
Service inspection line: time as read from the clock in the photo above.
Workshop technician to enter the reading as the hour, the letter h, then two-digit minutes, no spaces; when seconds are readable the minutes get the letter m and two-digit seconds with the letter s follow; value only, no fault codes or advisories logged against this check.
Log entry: 6h18
